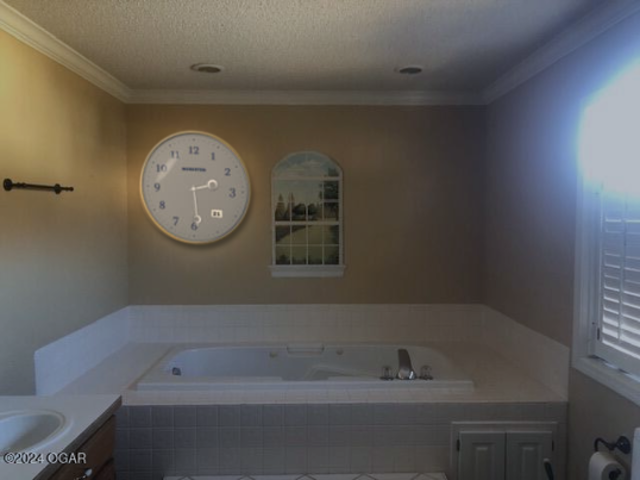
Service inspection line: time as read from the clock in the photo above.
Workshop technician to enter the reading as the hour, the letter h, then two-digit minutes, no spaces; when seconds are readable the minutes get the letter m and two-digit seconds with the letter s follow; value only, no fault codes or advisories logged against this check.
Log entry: 2h29
